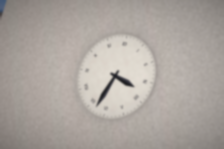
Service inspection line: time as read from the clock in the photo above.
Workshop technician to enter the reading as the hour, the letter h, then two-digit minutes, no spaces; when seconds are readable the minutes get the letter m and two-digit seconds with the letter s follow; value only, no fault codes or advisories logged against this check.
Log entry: 3h33
